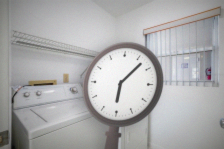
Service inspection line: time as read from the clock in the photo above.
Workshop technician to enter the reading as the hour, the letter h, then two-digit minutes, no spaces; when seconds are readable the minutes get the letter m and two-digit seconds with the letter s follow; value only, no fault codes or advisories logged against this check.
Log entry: 6h07
